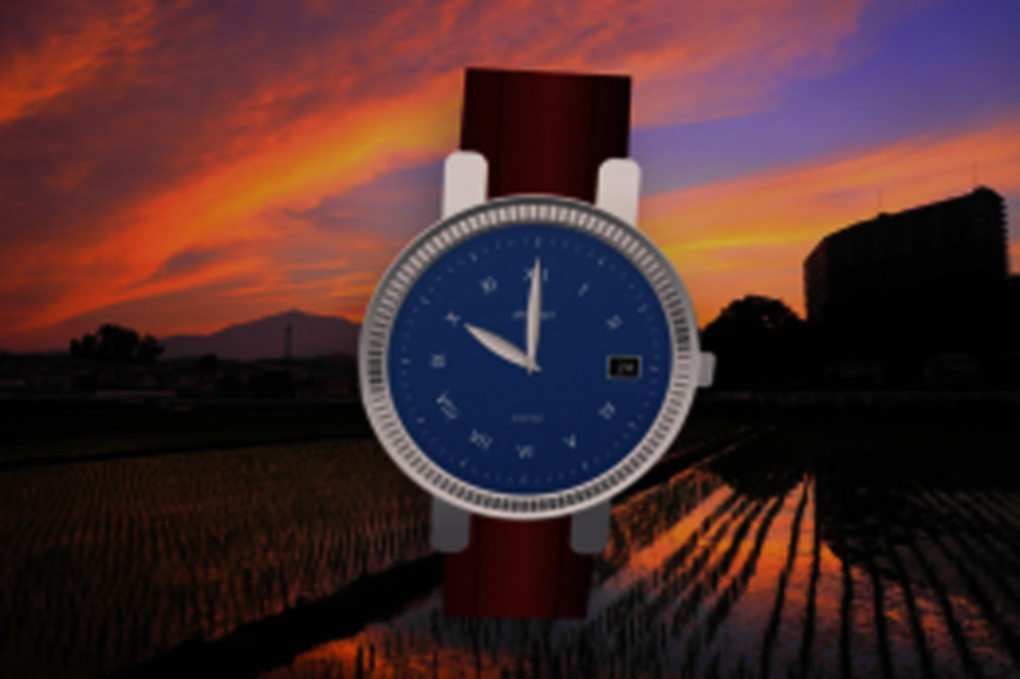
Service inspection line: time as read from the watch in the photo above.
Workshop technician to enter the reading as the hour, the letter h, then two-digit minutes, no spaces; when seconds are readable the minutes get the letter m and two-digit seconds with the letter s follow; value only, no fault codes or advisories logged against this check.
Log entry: 10h00
